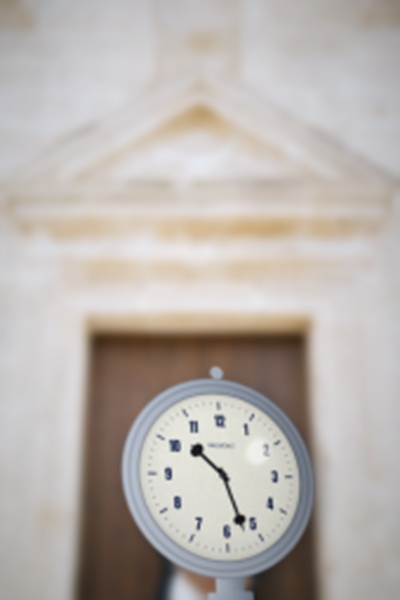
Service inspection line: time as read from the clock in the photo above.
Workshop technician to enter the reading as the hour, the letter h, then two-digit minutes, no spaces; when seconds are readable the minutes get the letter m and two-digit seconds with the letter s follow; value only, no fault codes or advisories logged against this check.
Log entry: 10h27
